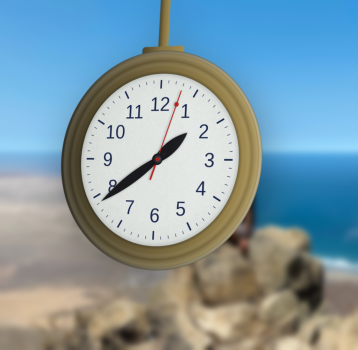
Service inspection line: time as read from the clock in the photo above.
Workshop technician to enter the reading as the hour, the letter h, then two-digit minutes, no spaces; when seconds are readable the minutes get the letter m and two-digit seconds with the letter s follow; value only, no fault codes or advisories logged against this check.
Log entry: 1h39m03s
